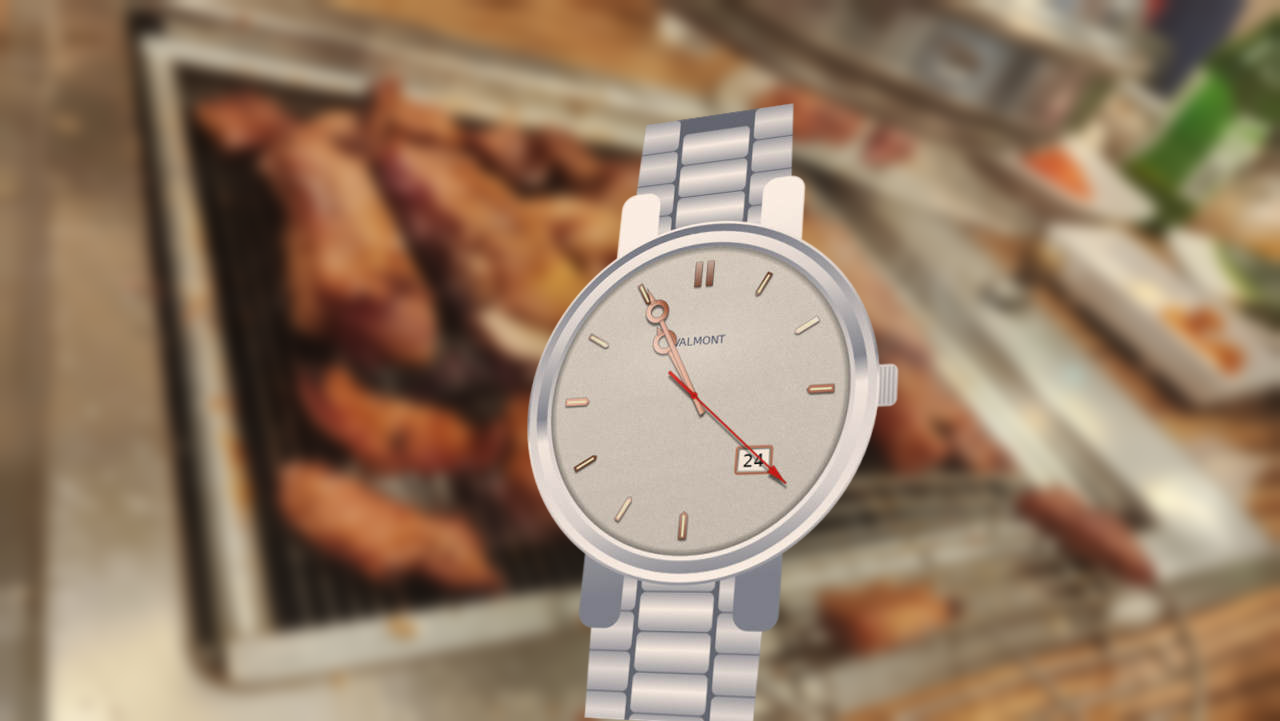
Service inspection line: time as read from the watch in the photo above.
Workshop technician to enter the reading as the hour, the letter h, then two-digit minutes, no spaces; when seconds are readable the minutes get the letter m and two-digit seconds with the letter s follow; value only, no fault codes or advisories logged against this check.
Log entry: 10h55m22s
